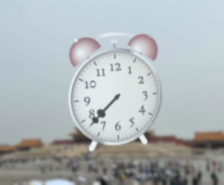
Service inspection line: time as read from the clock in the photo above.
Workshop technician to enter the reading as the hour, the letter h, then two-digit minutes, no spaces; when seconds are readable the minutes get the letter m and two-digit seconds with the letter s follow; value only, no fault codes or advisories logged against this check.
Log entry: 7h38
